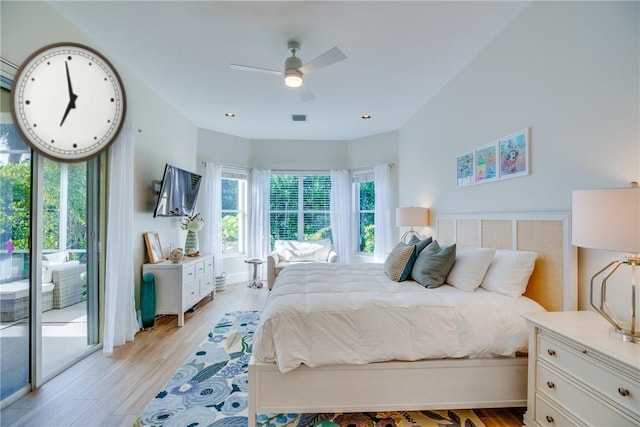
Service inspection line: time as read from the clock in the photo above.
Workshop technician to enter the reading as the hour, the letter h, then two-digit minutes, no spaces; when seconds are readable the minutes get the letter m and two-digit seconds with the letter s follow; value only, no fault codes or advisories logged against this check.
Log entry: 6h59
